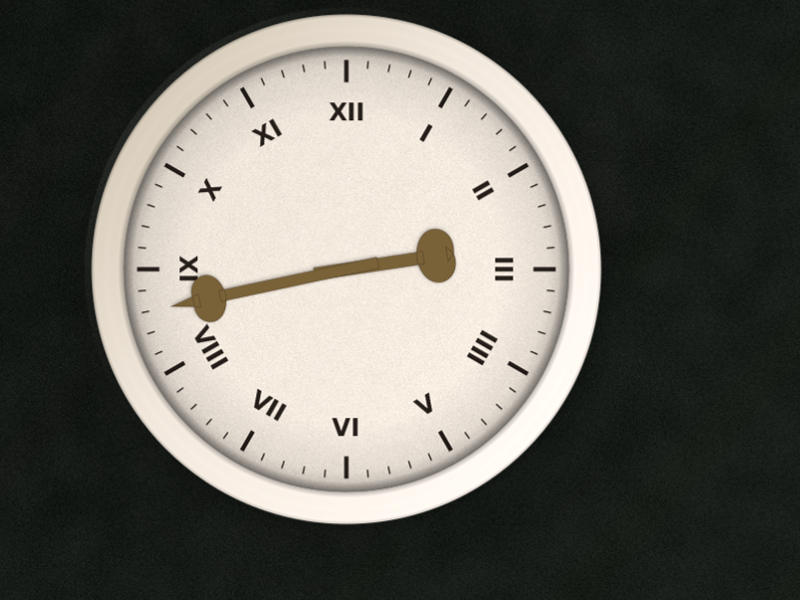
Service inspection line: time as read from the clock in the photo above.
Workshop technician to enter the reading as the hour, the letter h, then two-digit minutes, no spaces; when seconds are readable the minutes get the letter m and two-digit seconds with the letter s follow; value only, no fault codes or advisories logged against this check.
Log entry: 2h43
